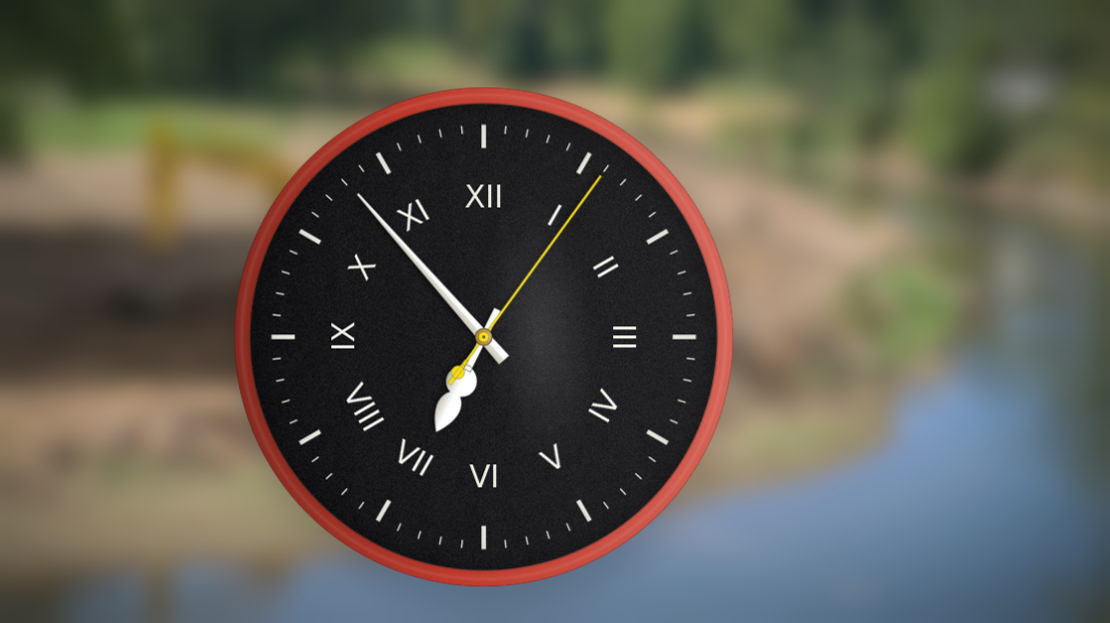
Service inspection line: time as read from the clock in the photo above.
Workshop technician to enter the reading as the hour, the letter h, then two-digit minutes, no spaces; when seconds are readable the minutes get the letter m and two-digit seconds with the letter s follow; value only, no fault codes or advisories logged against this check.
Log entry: 6h53m06s
